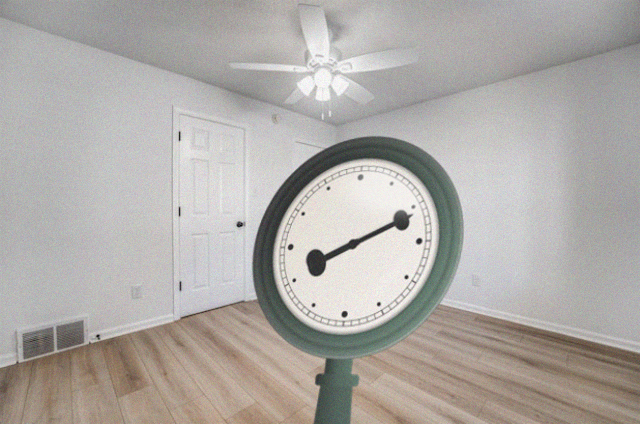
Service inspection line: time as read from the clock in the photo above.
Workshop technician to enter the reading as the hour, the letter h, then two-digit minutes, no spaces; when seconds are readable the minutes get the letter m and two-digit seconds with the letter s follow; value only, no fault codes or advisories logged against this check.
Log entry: 8h11
